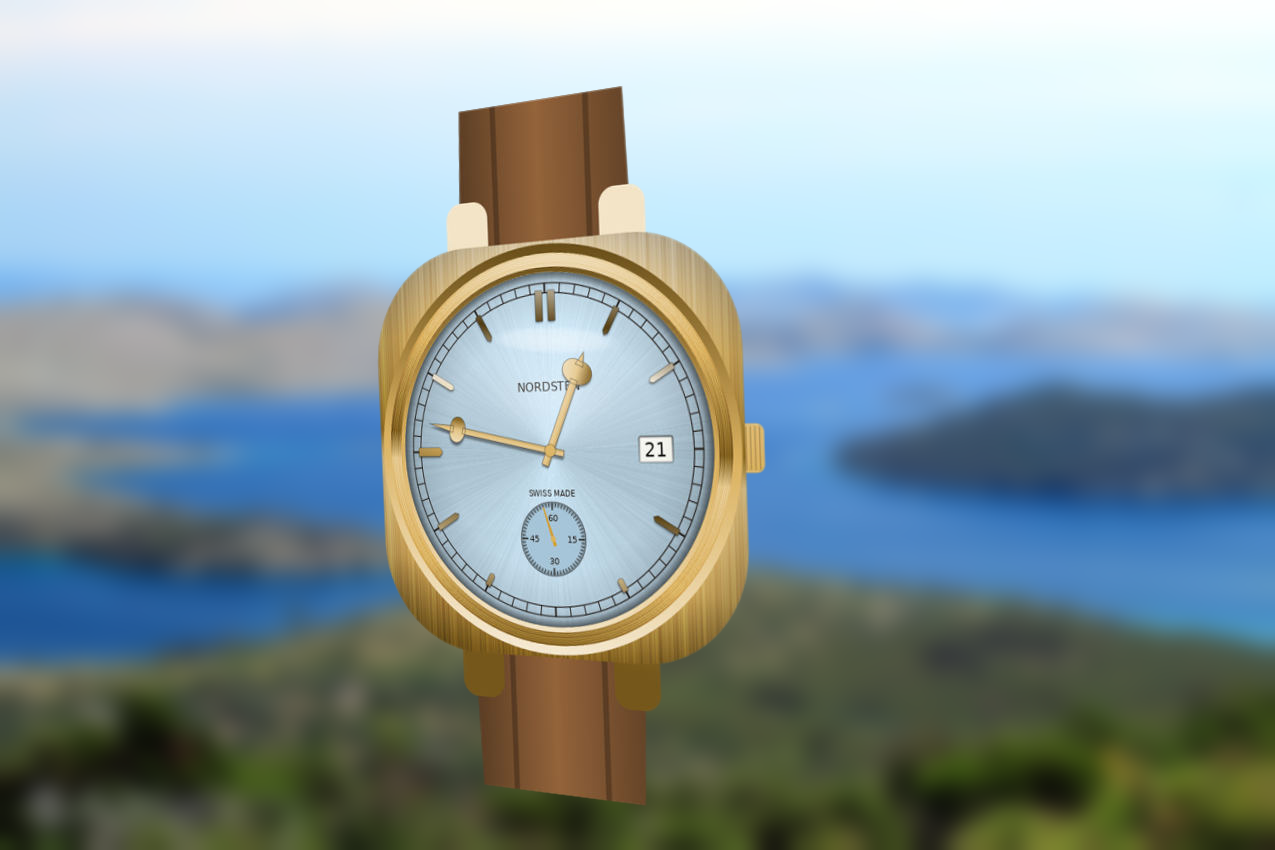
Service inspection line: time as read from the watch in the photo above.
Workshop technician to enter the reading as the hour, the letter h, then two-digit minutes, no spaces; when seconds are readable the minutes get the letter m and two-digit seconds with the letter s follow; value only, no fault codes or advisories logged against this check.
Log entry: 12h46m57s
